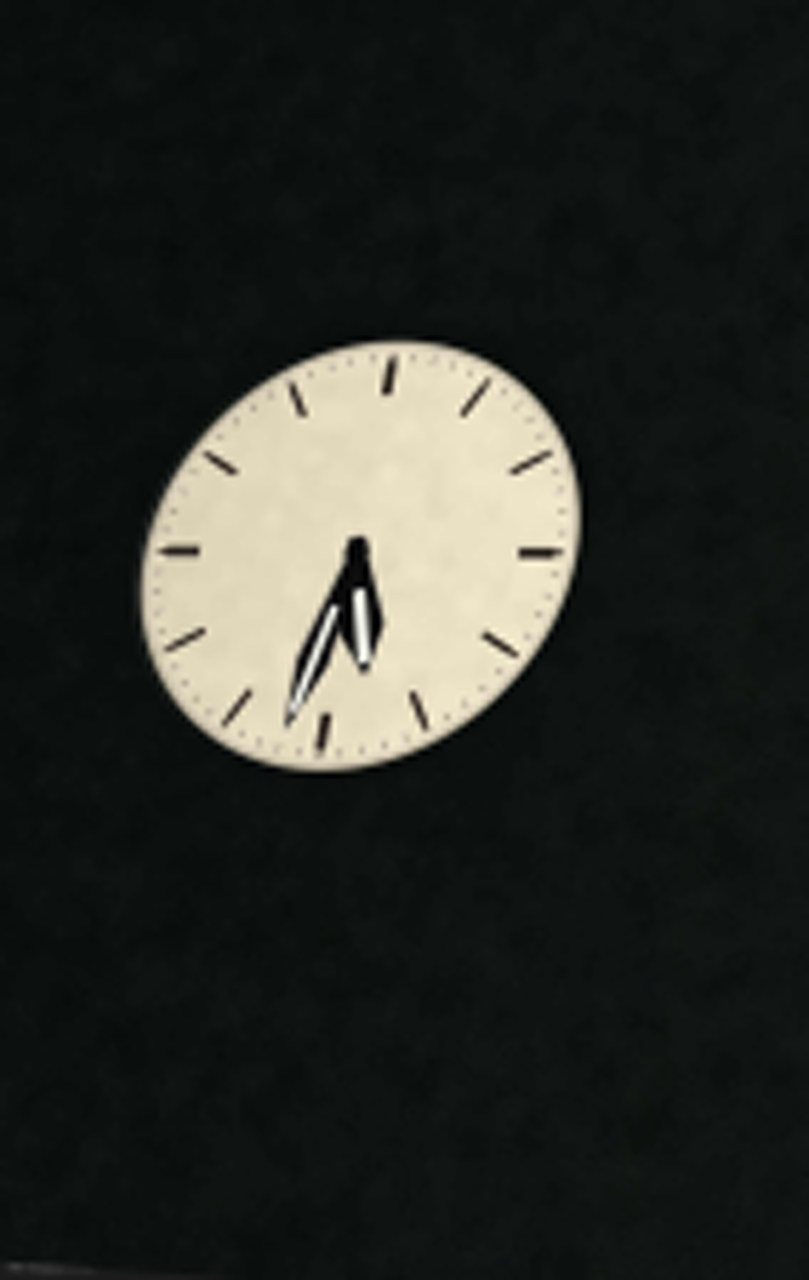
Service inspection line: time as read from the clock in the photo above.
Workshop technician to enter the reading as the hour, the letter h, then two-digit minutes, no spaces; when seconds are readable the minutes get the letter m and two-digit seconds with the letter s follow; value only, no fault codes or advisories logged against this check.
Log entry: 5h32
